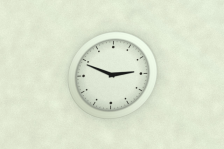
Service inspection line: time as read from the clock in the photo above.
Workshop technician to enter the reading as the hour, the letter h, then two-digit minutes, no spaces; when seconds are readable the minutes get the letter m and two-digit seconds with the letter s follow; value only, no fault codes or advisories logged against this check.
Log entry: 2h49
